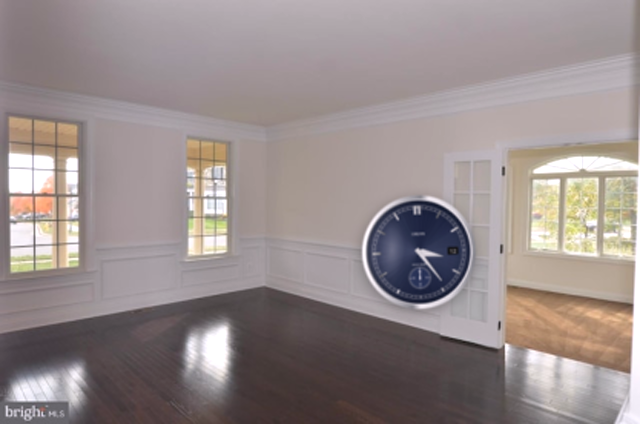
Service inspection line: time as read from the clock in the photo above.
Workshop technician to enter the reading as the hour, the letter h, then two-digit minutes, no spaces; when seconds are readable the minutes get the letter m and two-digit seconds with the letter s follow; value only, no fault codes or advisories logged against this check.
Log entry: 3h24
